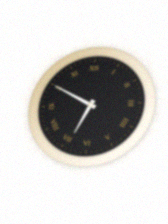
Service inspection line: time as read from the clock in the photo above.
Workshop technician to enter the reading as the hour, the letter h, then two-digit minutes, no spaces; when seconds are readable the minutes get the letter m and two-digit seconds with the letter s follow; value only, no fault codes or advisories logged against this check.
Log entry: 6h50
